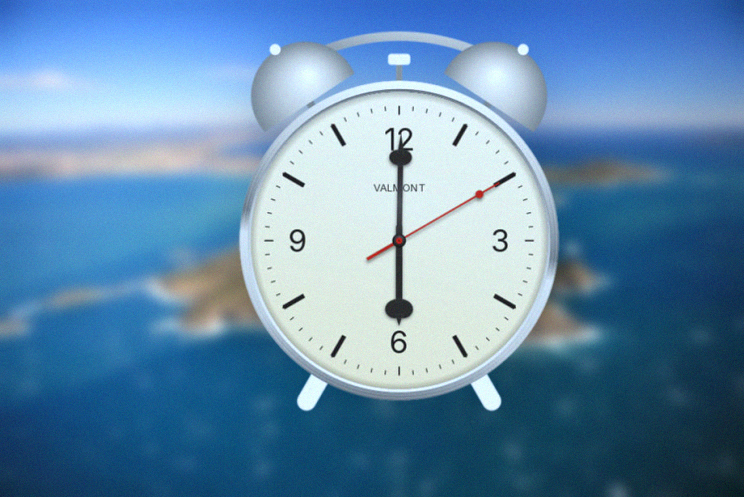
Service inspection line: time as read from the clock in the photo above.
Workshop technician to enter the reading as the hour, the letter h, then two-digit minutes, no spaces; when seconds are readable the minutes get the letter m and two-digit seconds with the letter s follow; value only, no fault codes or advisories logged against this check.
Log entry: 6h00m10s
